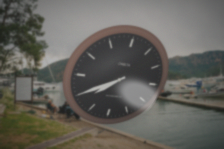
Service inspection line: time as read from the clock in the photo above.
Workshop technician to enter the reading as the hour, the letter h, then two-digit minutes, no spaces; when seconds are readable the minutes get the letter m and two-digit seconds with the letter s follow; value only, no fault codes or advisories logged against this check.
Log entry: 7h40
